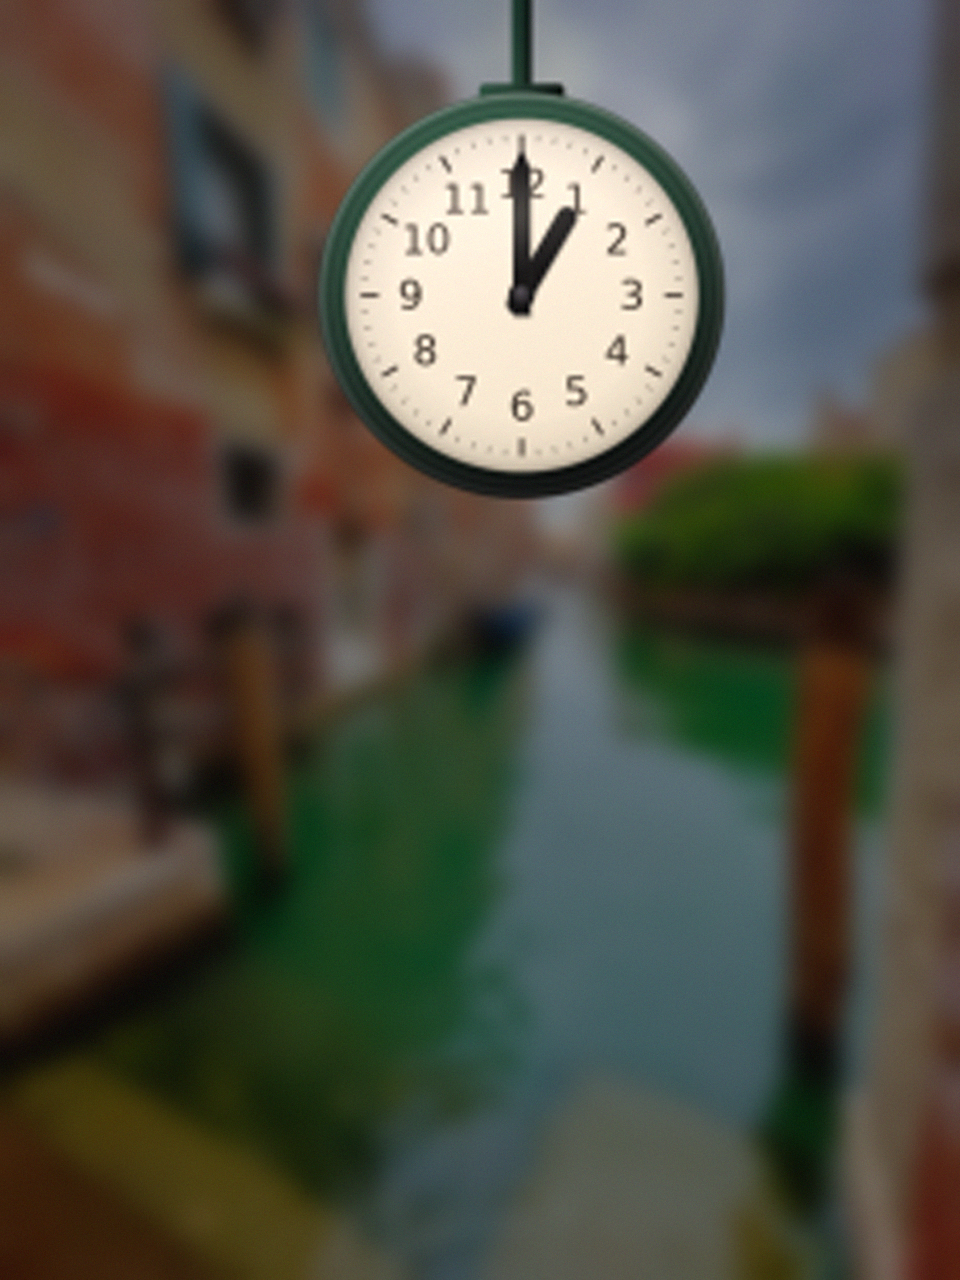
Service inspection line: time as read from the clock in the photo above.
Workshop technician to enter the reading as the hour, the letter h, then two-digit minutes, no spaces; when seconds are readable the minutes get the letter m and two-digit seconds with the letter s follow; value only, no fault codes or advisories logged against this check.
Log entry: 1h00
